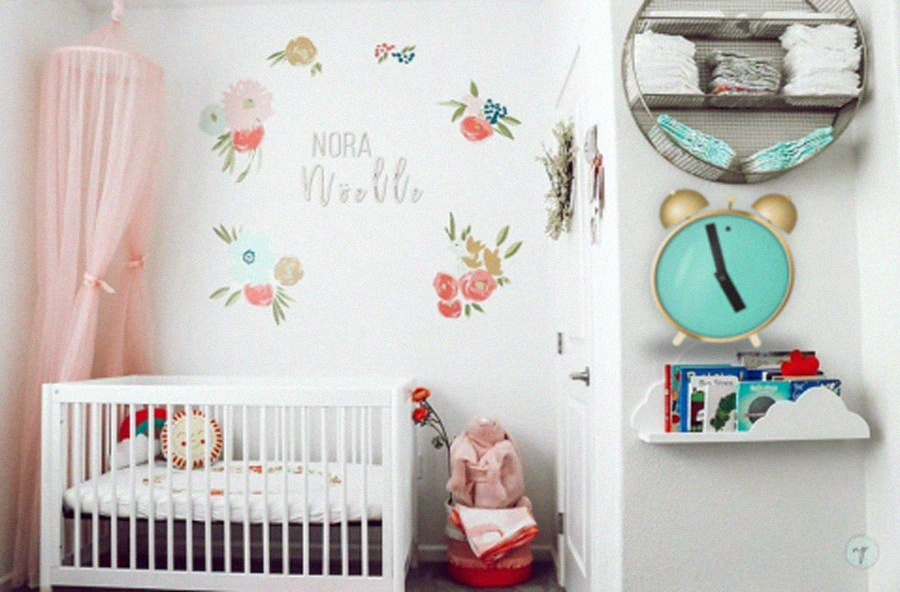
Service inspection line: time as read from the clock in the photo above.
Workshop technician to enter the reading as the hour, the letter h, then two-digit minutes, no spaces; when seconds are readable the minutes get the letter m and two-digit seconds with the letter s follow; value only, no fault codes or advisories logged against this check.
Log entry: 4h57
